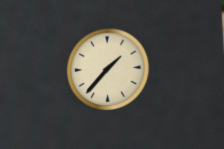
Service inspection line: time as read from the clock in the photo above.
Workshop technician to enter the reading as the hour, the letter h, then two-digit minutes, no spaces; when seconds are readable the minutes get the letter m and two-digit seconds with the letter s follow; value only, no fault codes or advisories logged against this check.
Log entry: 1h37
